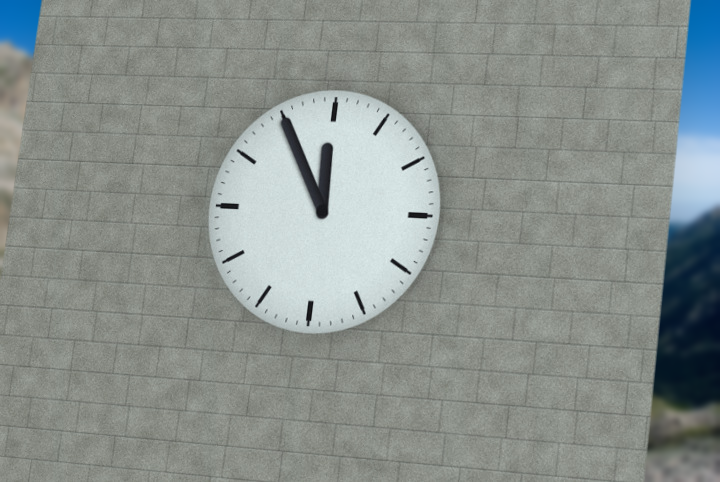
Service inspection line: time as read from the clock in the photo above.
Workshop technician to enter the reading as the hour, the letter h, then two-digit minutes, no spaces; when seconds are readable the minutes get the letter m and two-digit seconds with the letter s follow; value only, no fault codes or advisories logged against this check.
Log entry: 11h55
